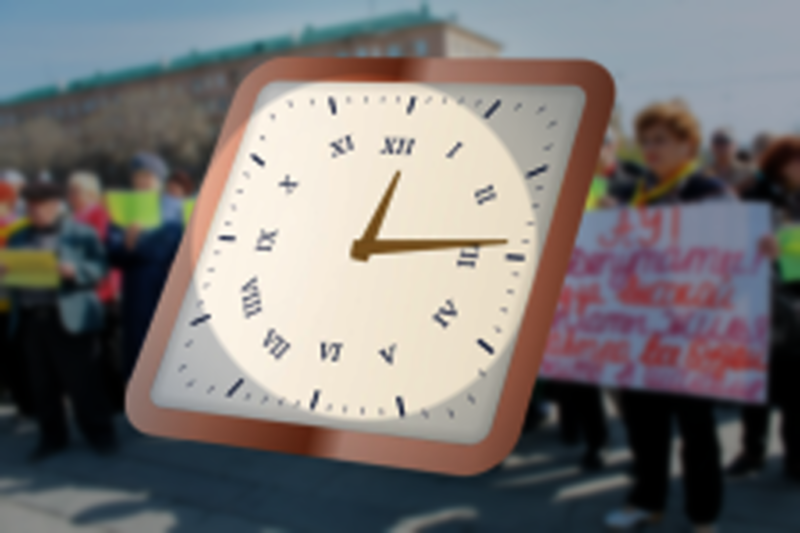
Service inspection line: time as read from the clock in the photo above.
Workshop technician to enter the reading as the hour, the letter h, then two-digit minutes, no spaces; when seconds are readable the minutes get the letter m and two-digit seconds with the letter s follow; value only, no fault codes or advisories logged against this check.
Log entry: 12h14
